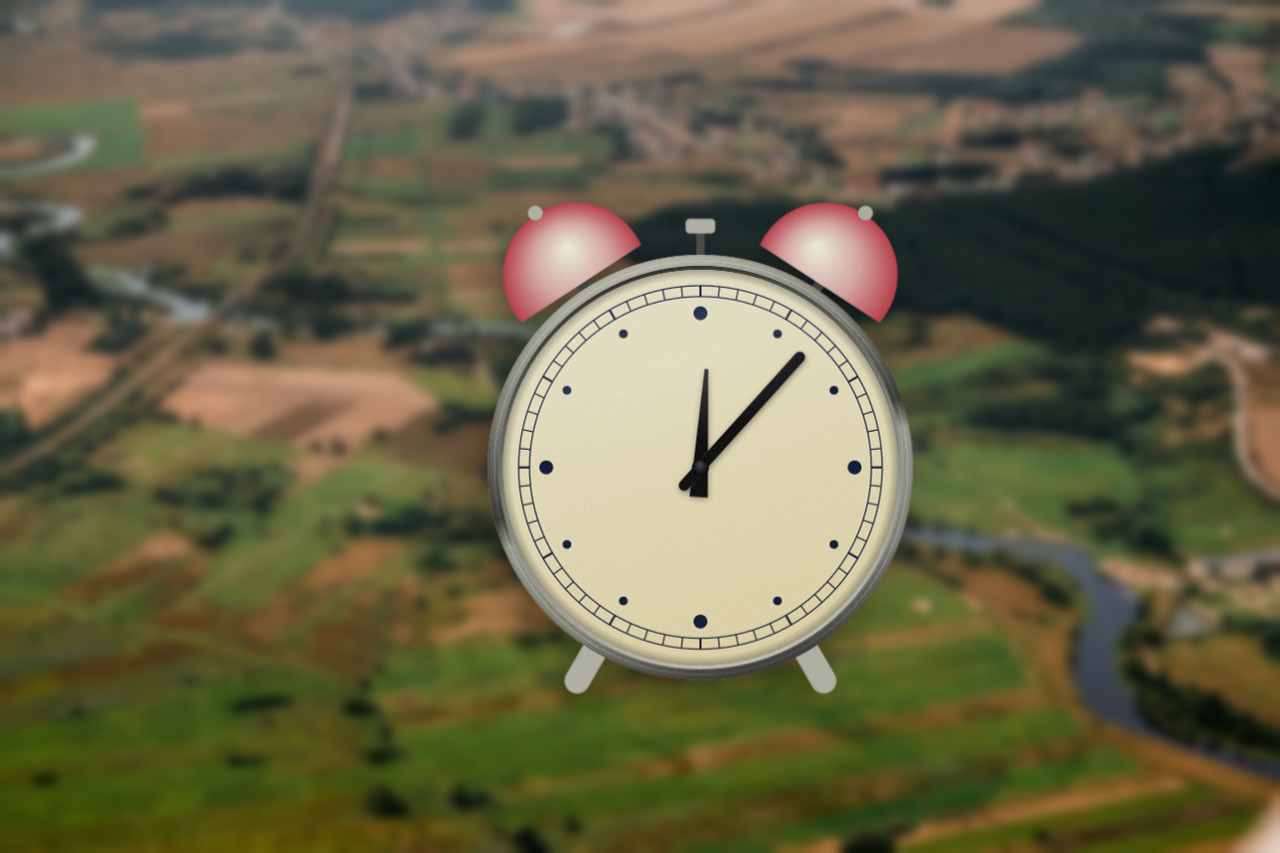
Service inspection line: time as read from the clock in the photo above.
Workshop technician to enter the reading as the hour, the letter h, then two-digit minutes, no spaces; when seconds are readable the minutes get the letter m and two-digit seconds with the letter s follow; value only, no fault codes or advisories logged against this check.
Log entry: 12h07
